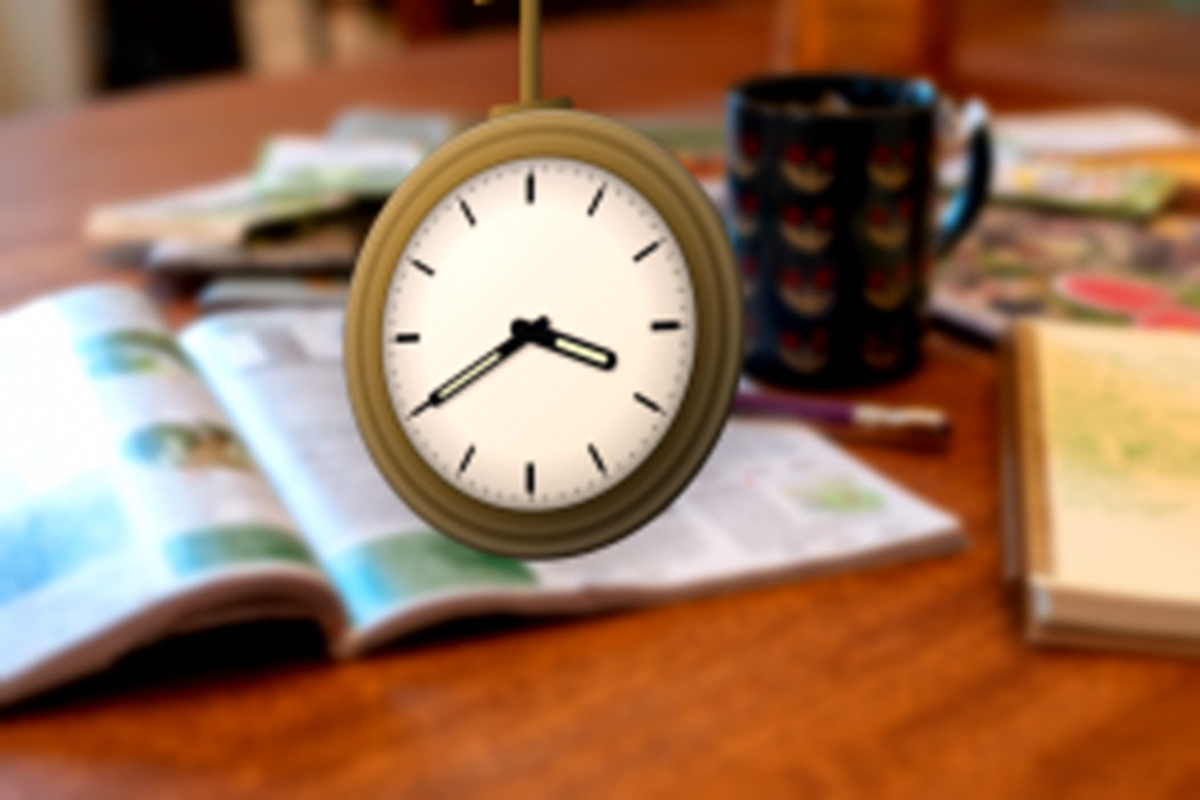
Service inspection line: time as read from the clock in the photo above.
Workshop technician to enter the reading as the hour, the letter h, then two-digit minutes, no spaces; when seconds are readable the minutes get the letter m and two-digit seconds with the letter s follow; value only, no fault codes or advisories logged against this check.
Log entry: 3h40
